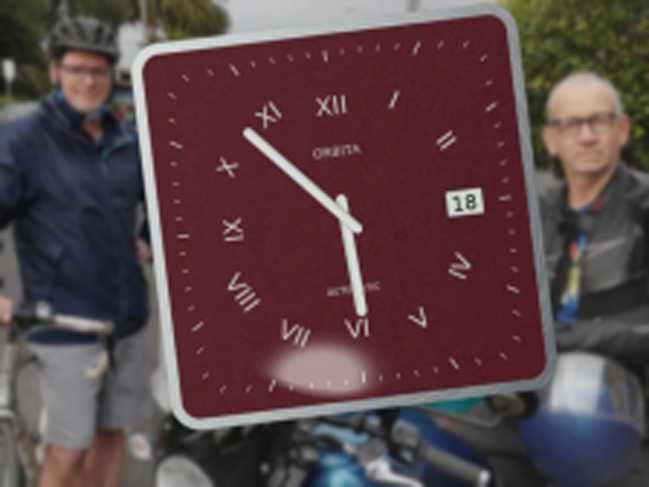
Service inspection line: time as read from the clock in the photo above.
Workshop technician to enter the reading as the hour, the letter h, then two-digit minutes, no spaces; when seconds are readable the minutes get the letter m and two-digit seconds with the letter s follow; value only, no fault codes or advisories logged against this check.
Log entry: 5h53
